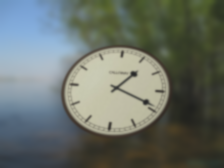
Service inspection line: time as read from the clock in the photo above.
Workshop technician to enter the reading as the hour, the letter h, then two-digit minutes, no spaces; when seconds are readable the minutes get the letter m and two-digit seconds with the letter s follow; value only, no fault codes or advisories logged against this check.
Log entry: 1h19
